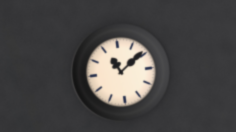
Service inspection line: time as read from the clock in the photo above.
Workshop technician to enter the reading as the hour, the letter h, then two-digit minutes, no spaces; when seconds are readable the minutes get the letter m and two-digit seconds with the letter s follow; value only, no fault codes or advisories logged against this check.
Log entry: 11h09
